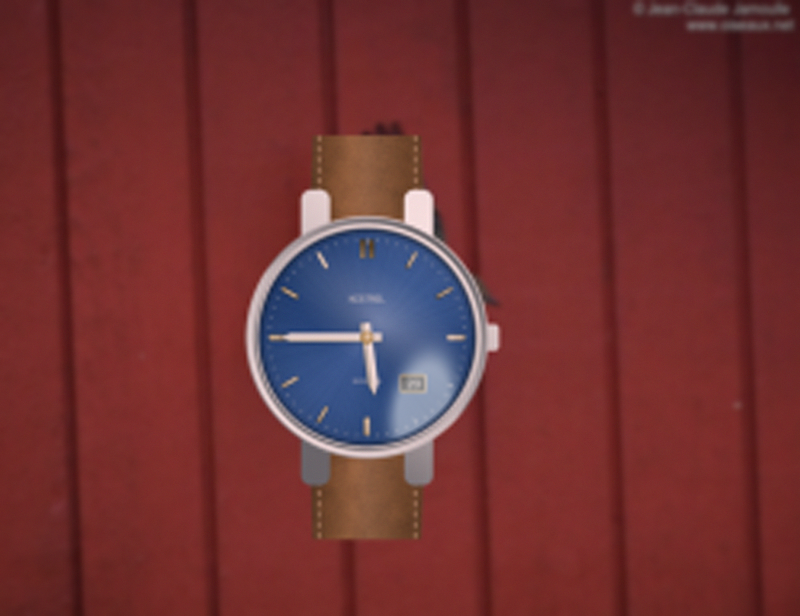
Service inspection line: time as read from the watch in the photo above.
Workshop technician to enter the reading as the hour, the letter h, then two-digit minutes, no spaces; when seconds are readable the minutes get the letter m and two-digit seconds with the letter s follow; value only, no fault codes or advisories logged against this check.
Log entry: 5h45
